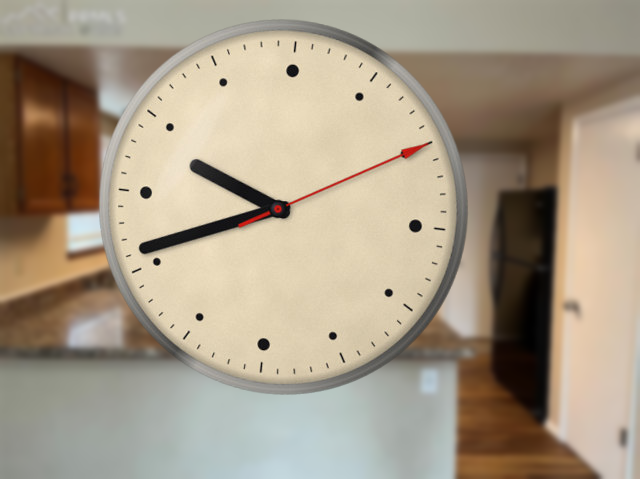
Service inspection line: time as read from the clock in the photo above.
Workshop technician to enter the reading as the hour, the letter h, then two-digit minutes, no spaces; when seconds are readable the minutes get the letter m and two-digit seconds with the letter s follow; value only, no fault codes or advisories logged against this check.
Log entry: 9h41m10s
